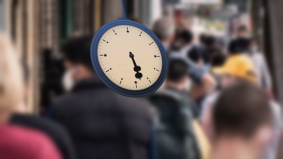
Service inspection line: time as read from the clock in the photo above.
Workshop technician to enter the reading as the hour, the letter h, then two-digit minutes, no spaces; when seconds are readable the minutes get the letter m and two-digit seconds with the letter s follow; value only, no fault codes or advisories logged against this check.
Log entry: 5h28
